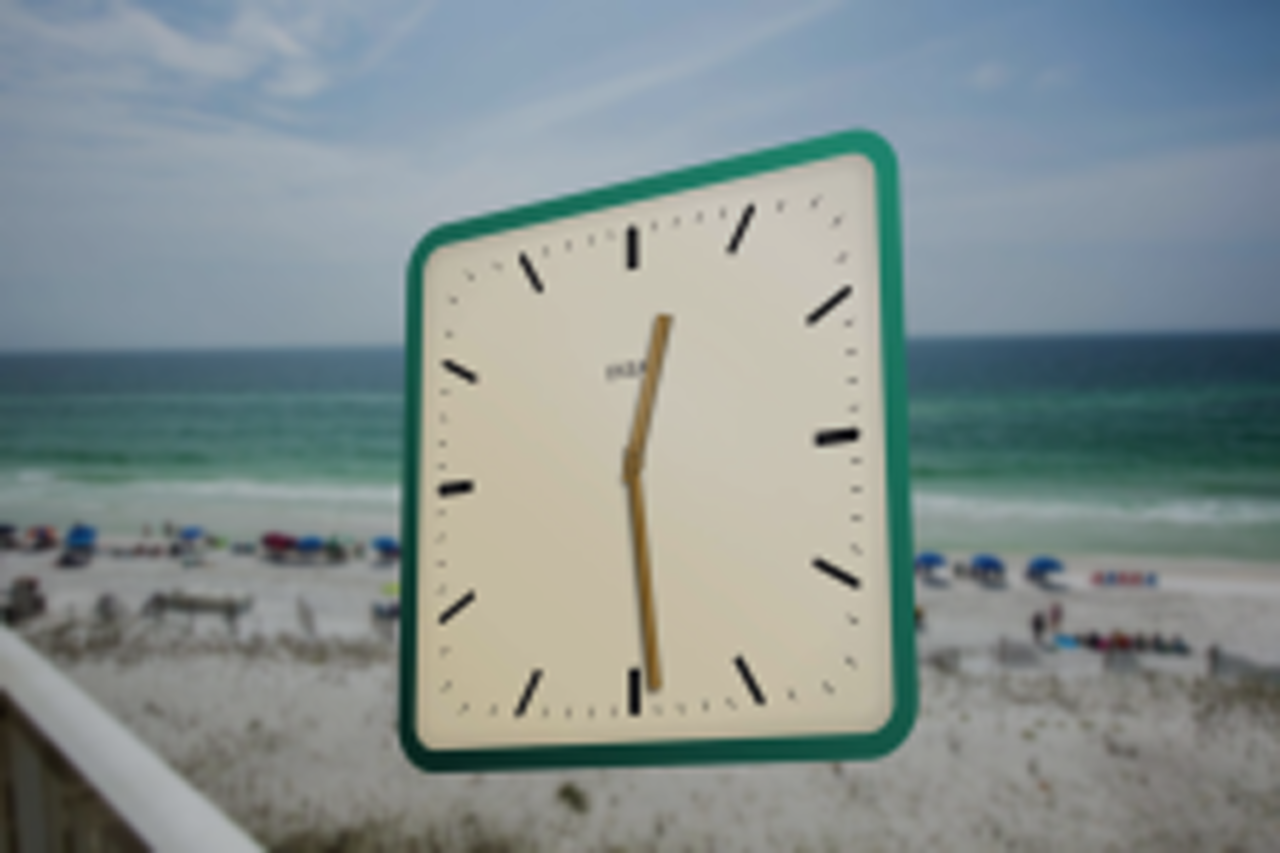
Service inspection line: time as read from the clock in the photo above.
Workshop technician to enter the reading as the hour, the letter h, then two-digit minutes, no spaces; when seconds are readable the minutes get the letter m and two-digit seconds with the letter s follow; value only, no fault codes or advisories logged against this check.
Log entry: 12h29
